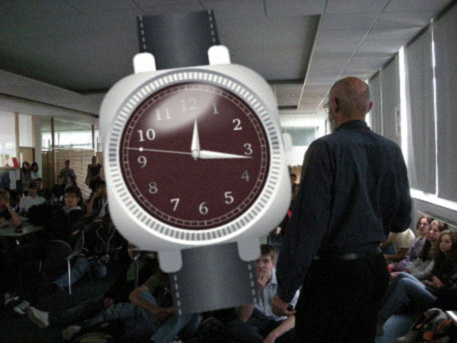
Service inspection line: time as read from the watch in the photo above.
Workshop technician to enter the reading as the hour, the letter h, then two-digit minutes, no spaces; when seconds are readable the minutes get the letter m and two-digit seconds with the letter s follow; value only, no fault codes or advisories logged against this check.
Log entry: 12h16m47s
